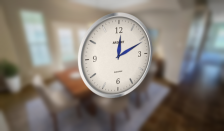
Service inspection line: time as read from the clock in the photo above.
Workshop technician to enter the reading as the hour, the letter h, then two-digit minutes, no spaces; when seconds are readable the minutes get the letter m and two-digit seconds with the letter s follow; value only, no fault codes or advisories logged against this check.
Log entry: 12h11
